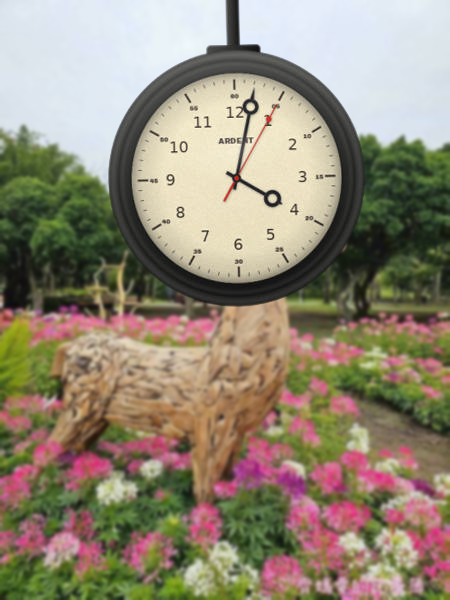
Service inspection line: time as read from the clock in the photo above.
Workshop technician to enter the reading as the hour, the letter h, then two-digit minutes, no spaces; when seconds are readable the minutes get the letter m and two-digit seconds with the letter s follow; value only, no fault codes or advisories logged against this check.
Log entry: 4h02m05s
